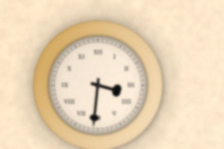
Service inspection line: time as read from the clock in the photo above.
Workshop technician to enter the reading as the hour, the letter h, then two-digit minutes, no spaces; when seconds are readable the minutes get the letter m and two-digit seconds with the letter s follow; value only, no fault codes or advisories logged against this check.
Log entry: 3h31
